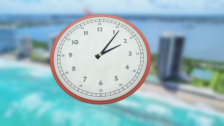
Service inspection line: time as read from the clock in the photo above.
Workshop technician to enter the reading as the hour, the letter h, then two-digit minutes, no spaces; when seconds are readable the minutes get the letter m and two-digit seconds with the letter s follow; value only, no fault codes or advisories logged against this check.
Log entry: 2h06
